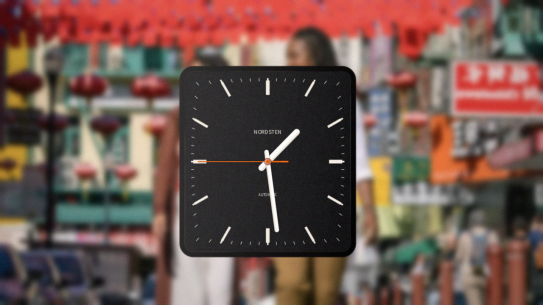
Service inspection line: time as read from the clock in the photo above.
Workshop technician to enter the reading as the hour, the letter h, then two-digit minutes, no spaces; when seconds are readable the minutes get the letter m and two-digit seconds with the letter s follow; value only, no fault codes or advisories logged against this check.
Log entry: 1h28m45s
